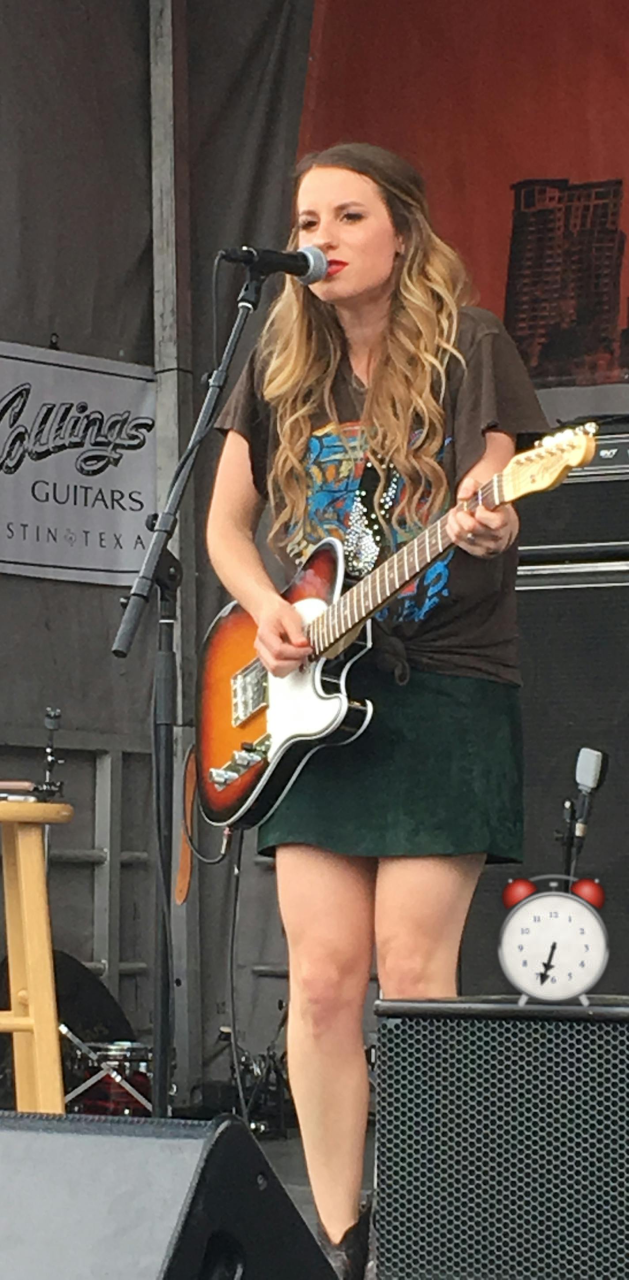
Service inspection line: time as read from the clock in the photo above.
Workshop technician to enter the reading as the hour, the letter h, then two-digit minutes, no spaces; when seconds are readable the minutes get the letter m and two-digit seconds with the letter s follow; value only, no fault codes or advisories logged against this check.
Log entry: 6h33
